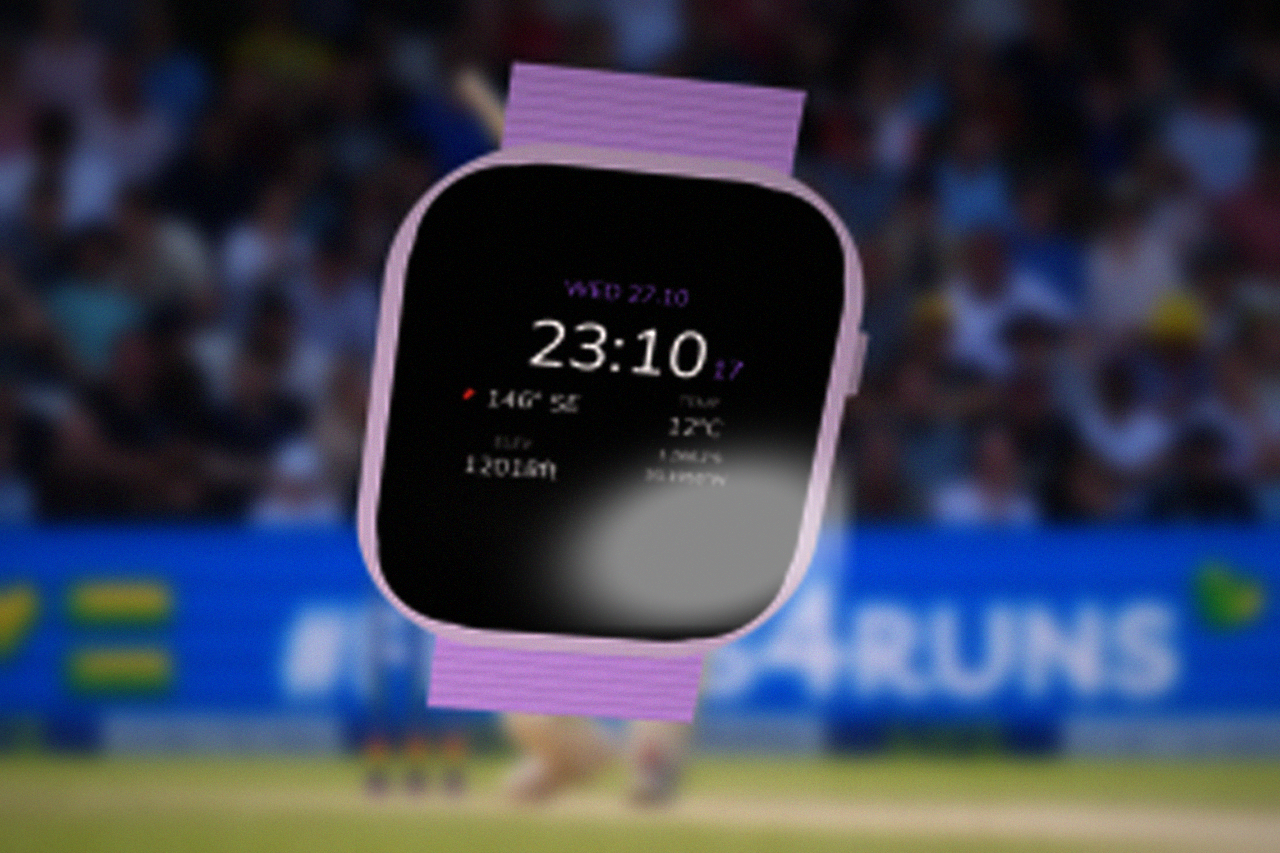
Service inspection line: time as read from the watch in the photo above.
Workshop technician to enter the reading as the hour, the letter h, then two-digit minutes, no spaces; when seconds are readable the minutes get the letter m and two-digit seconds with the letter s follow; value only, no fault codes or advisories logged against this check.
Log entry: 23h10
